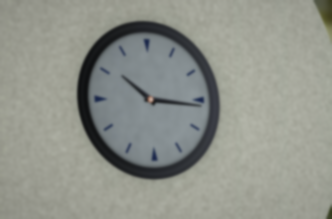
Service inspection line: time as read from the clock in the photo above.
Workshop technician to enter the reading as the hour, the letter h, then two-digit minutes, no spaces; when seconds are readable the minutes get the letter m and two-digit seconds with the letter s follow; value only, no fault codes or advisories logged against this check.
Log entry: 10h16
